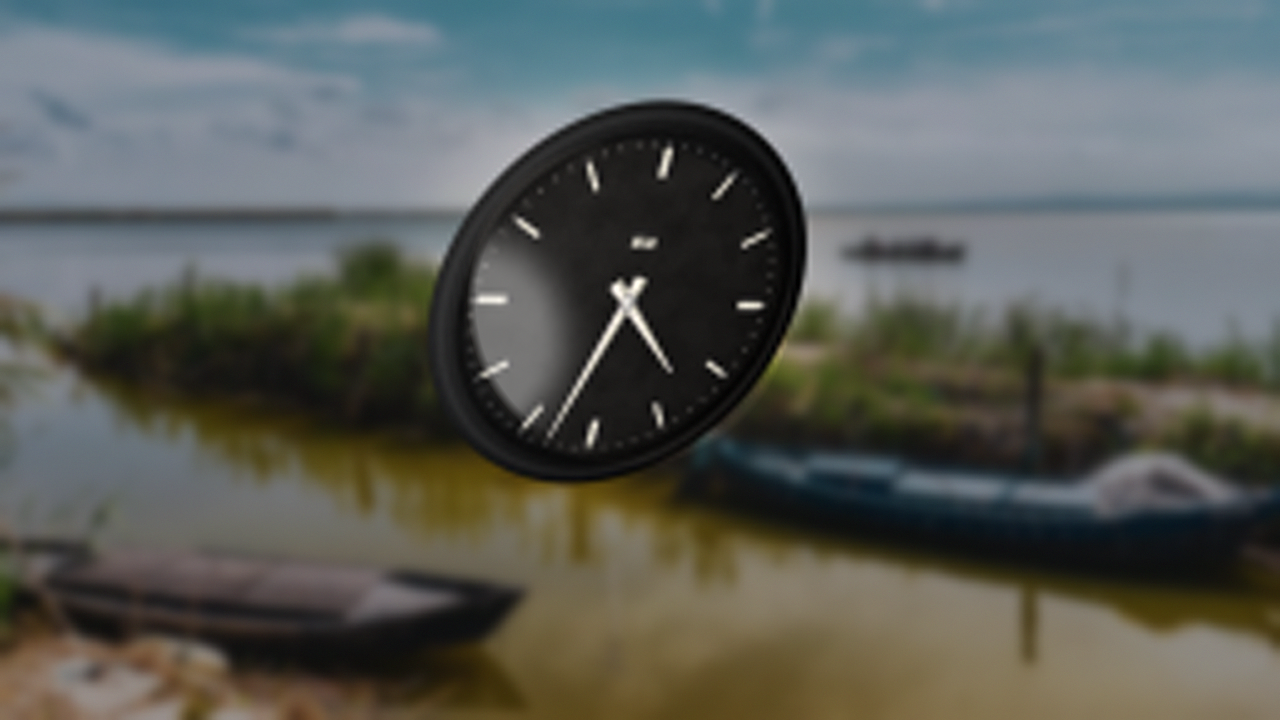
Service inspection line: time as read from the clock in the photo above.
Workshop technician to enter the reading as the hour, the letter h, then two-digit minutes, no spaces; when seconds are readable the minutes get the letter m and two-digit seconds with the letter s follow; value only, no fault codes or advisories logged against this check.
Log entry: 4h33
